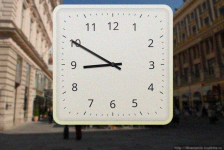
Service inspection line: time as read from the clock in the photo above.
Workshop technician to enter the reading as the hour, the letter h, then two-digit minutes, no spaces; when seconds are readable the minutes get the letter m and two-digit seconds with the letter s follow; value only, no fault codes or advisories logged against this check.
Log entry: 8h50
